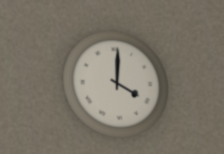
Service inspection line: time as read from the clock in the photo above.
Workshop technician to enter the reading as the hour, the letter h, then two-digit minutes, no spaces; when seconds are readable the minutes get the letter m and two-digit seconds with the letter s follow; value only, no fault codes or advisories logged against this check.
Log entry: 4h01
